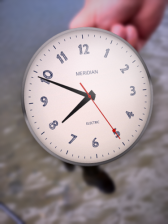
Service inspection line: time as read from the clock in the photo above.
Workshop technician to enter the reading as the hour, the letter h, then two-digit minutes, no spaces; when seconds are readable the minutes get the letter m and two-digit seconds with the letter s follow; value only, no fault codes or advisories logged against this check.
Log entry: 7h49m25s
